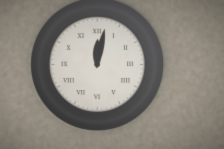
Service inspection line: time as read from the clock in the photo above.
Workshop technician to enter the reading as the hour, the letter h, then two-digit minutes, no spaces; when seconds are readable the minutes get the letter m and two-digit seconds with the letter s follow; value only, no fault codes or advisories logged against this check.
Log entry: 12h02
